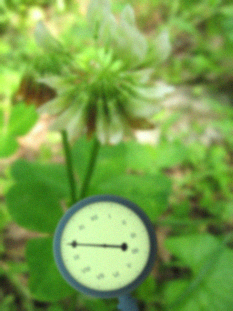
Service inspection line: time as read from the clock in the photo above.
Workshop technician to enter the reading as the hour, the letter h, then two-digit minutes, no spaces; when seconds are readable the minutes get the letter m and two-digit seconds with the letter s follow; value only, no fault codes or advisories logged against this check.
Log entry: 3h49
